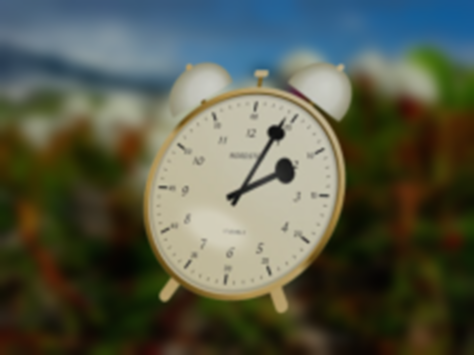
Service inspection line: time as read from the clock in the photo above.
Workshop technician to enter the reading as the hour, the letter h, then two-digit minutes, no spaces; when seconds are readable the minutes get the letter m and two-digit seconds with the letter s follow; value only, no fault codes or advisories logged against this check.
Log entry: 2h04
